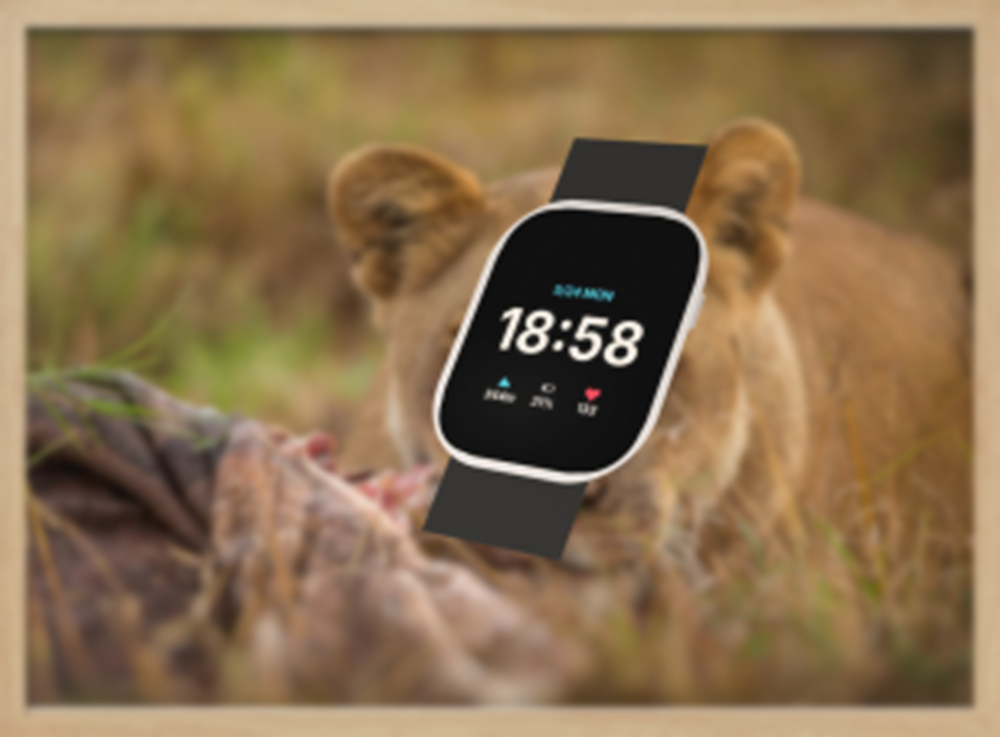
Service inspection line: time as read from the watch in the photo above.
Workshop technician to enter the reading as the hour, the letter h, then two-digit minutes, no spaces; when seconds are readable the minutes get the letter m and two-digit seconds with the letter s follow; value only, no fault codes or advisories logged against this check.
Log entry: 18h58
